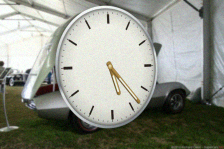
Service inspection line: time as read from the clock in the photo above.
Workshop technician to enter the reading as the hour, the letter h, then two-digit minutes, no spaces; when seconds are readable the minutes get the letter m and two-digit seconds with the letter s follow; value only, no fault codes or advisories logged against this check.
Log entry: 5h23
